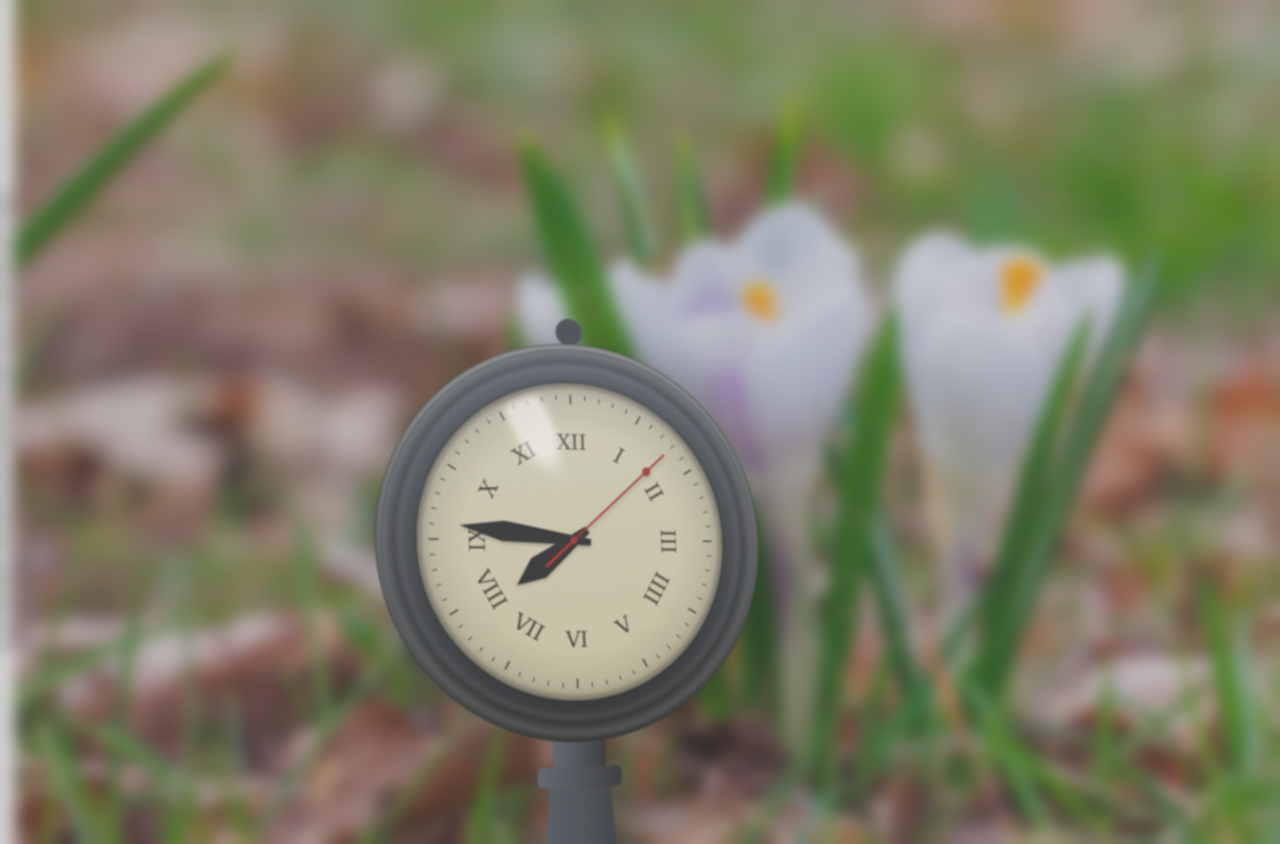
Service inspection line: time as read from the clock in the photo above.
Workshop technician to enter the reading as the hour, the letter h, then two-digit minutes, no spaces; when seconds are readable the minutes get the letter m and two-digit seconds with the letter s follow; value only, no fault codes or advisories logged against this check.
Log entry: 7h46m08s
